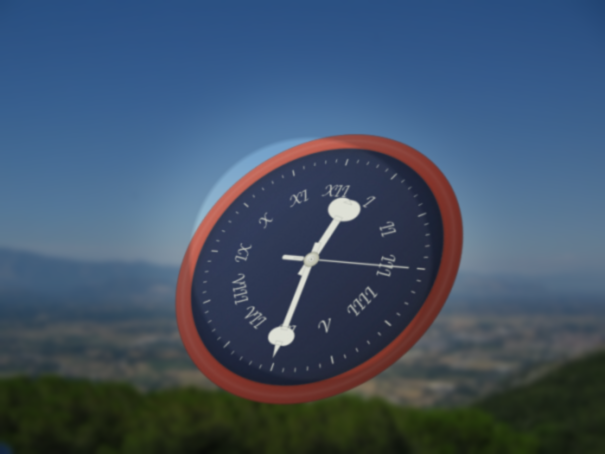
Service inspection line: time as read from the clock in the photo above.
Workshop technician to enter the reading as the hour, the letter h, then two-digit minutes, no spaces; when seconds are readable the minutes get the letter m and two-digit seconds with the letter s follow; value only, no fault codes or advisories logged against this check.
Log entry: 12h30m15s
